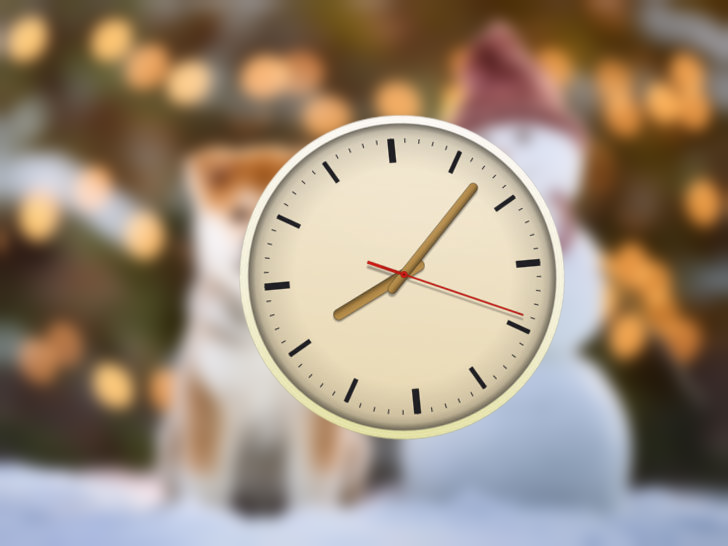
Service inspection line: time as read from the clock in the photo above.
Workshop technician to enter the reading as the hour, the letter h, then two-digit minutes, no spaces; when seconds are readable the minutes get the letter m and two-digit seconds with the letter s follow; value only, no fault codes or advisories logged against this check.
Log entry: 8h07m19s
